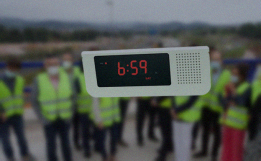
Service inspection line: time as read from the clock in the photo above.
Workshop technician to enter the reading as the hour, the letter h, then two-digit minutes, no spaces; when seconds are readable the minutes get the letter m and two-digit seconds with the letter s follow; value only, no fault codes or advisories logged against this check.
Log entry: 6h59
